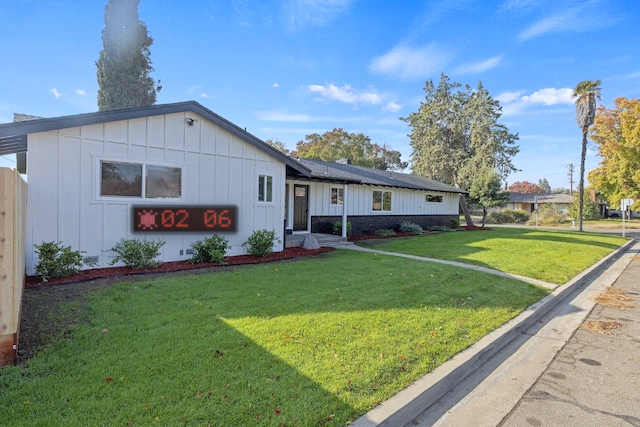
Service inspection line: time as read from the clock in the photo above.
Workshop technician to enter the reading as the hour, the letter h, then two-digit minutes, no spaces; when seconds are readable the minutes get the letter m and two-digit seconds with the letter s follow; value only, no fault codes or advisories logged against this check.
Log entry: 2h06
